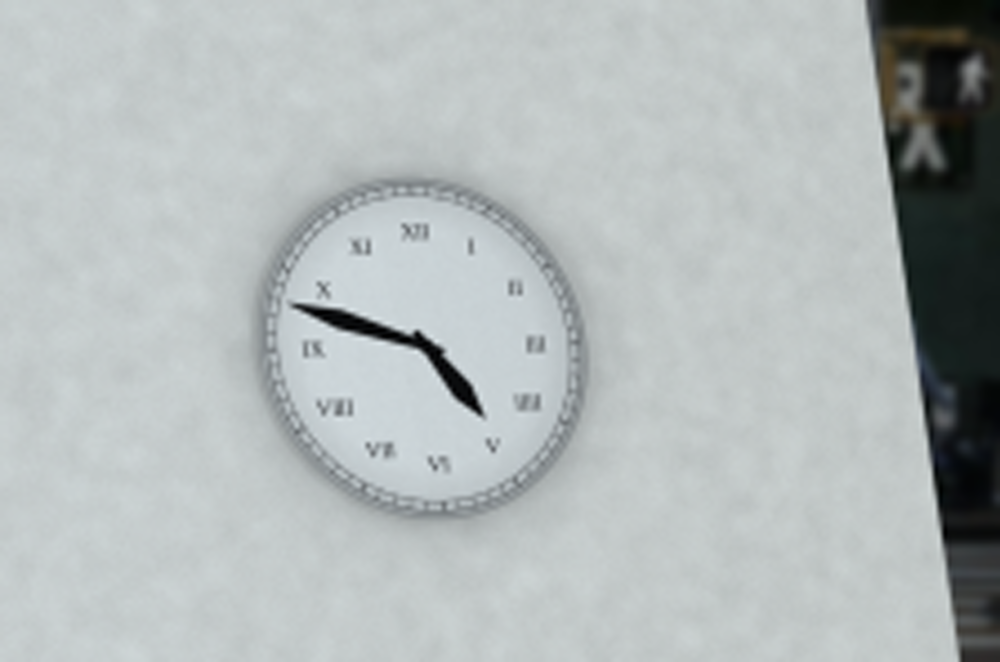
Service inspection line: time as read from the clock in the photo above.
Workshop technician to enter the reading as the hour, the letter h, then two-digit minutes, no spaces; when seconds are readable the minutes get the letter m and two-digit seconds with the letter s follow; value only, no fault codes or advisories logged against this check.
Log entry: 4h48
